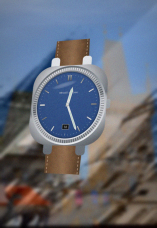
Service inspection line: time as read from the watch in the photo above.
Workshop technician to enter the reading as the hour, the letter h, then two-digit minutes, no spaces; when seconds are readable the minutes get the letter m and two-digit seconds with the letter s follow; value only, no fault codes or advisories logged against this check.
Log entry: 12h26
